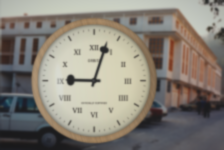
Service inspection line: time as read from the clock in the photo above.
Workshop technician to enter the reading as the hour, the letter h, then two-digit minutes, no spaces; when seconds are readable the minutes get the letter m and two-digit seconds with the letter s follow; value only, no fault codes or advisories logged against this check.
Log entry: 9h03
